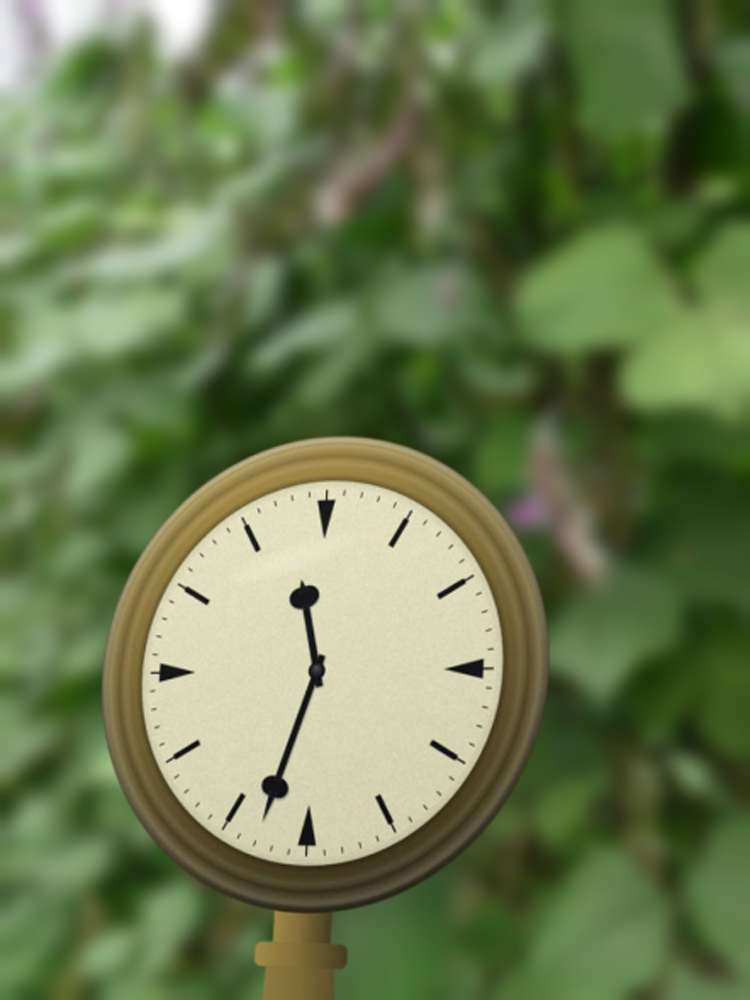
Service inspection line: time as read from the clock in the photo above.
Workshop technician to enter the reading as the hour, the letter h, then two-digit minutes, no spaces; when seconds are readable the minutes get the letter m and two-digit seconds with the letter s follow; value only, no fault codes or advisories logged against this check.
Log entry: 11h33
